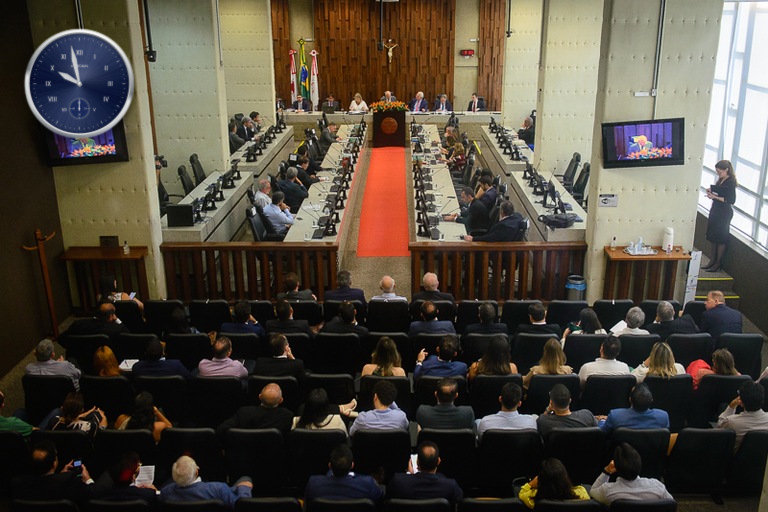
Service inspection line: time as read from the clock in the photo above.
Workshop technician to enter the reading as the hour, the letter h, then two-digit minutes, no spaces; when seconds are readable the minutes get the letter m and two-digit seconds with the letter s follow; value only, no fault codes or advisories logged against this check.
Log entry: 9h58
